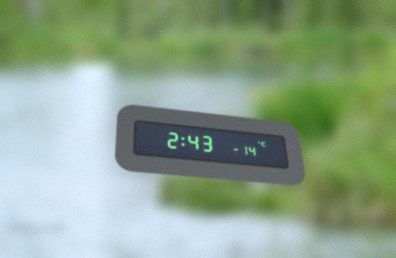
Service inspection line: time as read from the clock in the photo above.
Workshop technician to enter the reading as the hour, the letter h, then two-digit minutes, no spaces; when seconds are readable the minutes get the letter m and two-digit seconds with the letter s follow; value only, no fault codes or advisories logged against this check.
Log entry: 2h43
